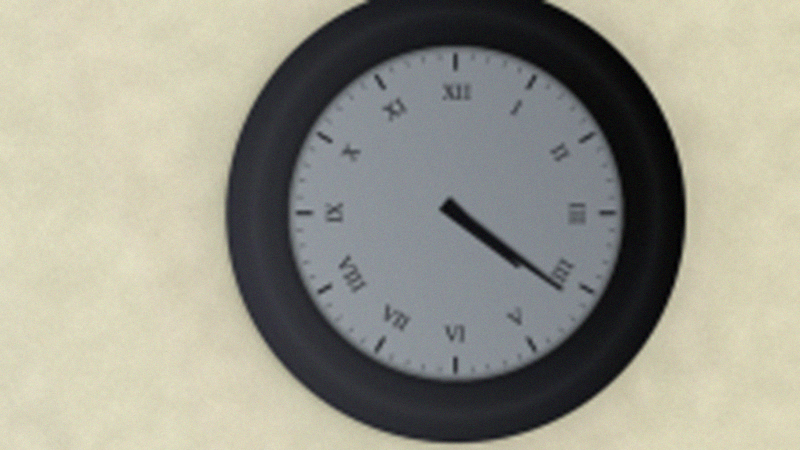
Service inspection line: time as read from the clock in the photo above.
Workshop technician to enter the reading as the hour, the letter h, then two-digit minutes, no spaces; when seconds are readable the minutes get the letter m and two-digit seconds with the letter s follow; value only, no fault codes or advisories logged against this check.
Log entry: 4h21
